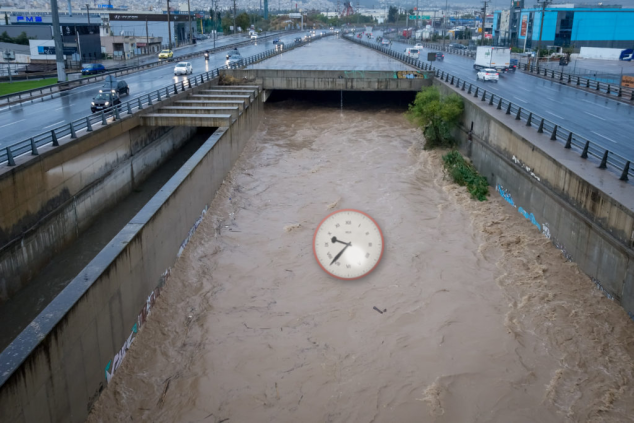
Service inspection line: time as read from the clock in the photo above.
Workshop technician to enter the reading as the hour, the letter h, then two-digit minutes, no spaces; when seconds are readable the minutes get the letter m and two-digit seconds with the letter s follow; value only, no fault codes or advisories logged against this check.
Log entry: 9h37
